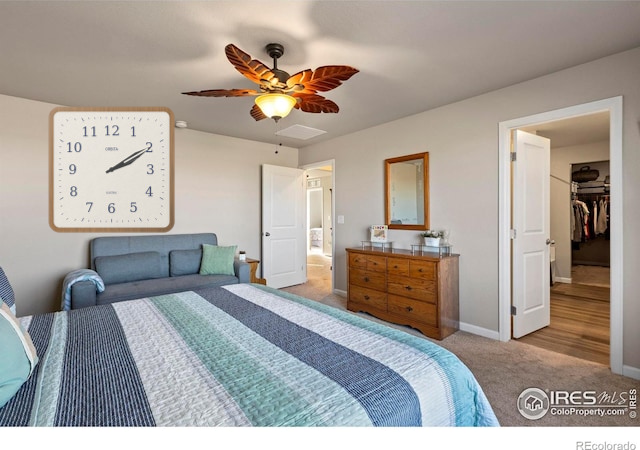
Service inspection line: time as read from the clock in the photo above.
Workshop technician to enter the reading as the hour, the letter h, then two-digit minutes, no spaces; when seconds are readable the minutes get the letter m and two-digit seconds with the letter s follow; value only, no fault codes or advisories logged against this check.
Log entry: 2h10
